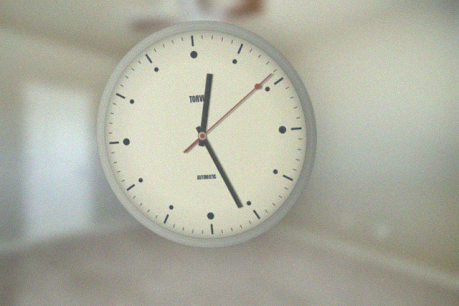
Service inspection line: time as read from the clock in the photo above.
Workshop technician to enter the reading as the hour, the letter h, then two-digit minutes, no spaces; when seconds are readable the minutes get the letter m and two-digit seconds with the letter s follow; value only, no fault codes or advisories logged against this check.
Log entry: 12h26m09s
